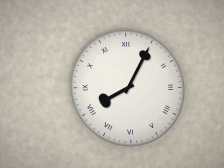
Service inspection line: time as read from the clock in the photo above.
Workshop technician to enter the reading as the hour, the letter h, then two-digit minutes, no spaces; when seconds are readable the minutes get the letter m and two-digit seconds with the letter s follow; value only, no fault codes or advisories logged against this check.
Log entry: 8h05
